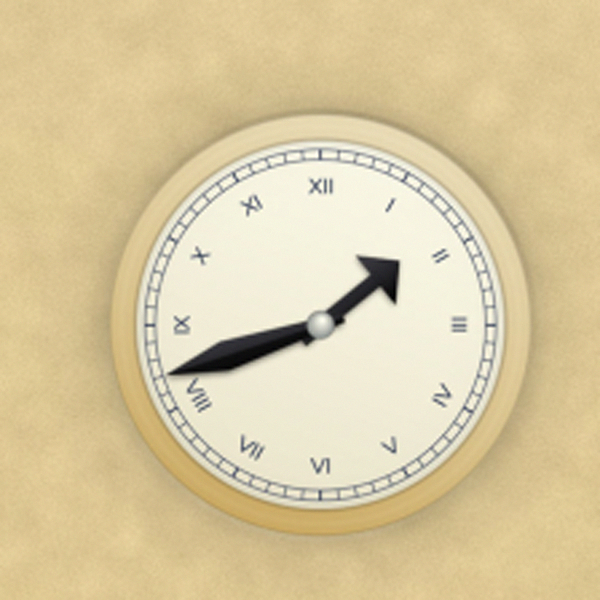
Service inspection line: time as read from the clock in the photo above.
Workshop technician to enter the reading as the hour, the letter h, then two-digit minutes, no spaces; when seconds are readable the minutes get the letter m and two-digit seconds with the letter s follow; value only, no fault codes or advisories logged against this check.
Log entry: 1h42
